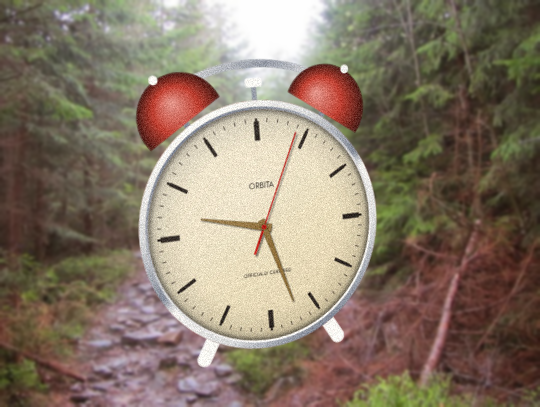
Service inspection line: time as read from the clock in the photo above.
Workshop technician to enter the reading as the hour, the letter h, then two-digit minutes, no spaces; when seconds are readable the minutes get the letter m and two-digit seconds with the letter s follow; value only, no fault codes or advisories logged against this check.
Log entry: 9h27m04s
